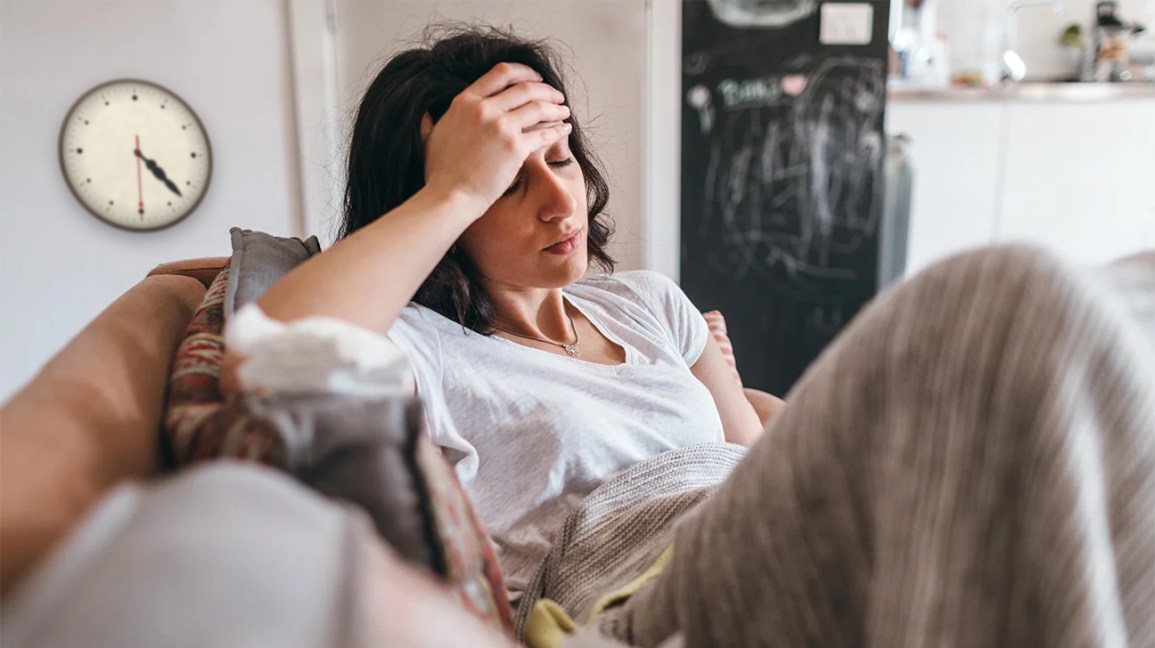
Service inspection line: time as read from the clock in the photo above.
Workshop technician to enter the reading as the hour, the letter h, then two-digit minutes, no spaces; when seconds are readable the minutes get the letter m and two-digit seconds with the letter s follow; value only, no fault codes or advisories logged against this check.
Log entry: 4h22m30s
